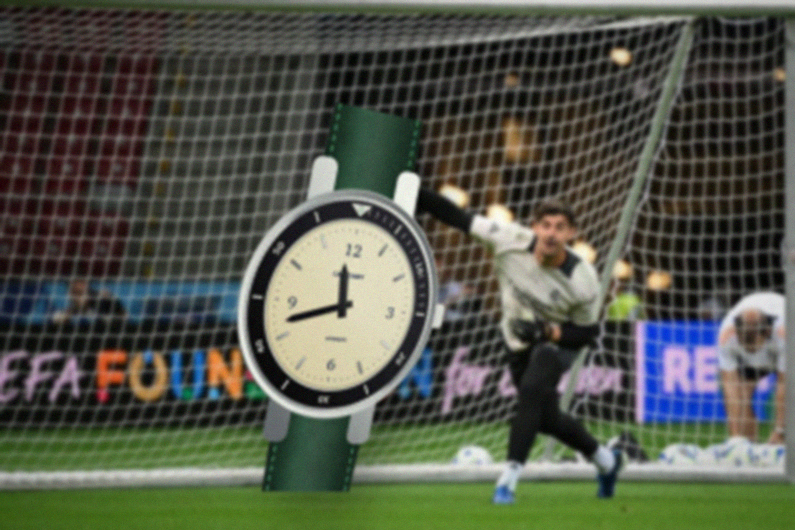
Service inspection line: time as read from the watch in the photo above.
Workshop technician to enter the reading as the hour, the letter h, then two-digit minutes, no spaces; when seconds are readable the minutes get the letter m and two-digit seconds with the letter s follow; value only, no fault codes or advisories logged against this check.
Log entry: 11h42
